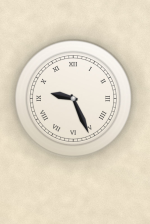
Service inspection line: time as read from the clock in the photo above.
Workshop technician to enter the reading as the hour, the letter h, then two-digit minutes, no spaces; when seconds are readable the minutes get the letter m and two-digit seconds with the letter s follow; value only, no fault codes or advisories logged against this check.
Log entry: 9h26
